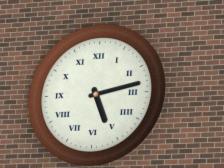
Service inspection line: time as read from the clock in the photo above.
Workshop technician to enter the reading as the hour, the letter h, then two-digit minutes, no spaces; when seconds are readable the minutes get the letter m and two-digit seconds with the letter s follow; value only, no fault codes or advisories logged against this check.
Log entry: 5h13
